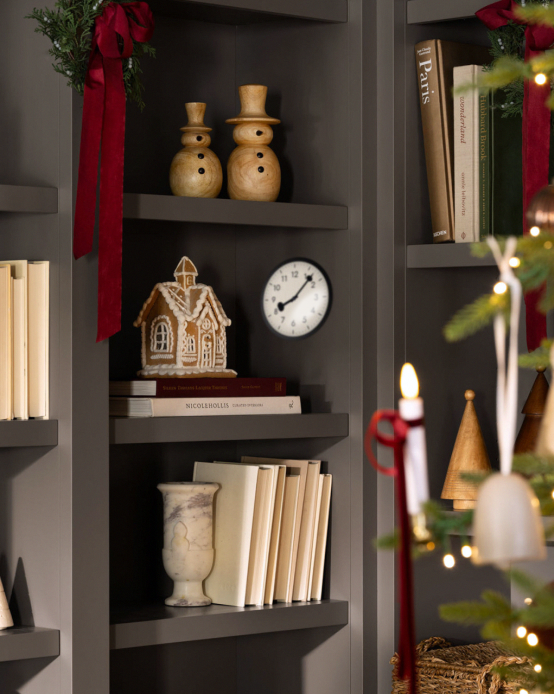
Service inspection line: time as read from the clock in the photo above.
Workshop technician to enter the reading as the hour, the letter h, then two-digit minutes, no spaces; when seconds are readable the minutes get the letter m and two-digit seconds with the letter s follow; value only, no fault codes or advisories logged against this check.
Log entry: 8h07
